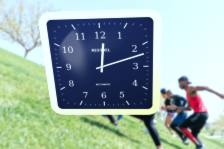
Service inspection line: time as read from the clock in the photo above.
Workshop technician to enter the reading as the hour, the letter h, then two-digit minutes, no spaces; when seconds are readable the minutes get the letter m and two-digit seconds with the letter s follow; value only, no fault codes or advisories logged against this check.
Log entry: 12h12
